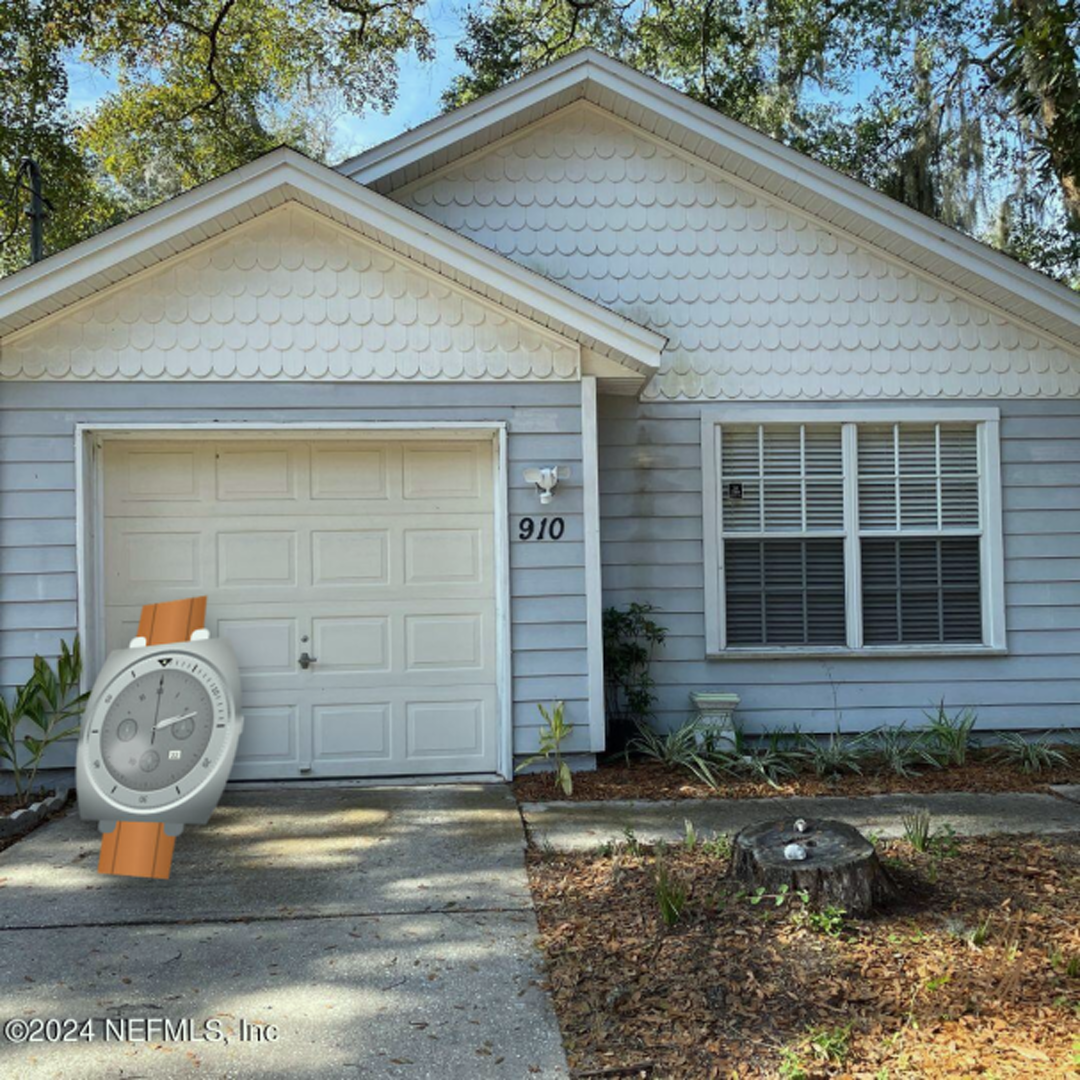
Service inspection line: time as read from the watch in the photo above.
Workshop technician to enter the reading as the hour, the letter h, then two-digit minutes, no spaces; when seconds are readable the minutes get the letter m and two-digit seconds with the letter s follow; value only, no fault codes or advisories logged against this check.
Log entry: 2h12
